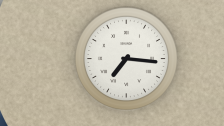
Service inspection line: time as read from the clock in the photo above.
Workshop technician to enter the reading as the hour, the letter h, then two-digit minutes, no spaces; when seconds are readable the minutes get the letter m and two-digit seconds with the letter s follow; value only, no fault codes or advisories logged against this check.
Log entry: 7h16
